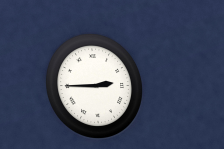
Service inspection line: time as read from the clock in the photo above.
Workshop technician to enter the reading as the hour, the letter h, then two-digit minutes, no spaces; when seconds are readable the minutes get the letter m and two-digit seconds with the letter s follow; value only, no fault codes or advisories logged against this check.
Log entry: 2h45
